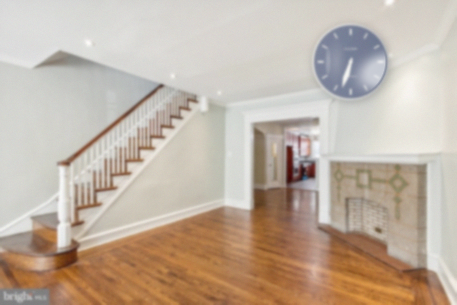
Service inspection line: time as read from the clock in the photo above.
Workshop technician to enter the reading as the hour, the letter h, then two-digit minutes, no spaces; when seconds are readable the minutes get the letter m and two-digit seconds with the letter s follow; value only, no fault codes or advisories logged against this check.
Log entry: 6h33
